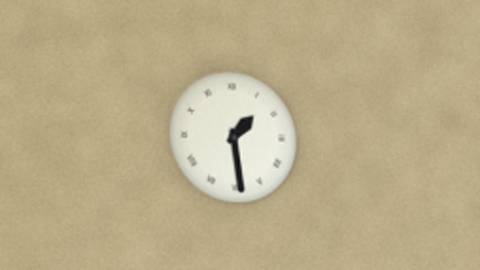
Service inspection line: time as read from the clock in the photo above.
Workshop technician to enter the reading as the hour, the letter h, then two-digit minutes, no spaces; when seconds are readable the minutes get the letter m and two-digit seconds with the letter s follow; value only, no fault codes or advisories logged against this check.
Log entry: 1h29
